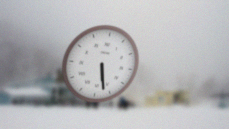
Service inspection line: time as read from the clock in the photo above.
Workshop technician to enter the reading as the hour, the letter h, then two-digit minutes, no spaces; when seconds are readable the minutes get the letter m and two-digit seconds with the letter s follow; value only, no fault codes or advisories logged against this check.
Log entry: 5h27
